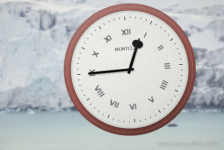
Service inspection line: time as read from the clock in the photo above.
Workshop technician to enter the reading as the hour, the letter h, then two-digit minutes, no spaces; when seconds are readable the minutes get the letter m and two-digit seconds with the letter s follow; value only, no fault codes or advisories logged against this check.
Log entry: 12h45
